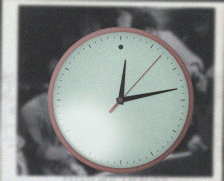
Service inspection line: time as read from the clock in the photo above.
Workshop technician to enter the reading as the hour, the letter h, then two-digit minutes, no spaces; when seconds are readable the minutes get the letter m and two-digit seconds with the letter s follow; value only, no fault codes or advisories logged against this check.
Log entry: 12h13m07s
